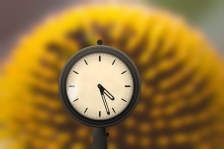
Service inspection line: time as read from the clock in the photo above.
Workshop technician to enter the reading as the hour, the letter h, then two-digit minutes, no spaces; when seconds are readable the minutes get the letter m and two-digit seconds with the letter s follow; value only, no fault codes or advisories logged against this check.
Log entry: 4h27
